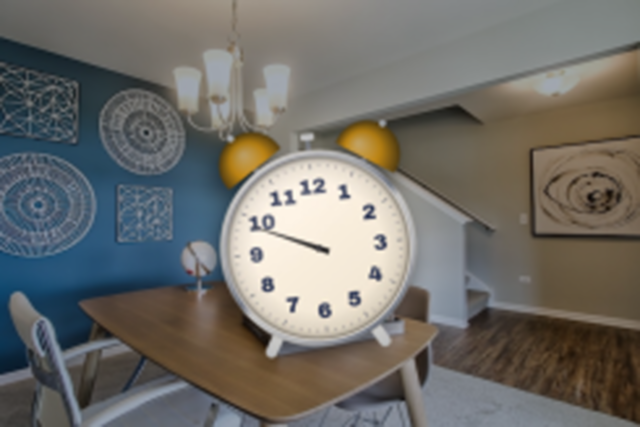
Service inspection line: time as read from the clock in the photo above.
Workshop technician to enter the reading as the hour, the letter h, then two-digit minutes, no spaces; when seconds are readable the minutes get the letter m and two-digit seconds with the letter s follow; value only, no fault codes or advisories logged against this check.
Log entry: 9h49
